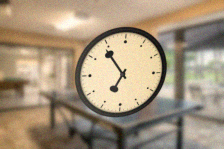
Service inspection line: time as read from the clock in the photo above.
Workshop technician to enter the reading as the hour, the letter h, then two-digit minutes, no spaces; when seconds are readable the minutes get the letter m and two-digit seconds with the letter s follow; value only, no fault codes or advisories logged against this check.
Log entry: 6h54
